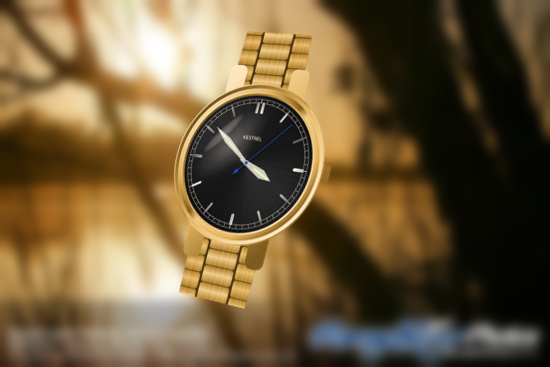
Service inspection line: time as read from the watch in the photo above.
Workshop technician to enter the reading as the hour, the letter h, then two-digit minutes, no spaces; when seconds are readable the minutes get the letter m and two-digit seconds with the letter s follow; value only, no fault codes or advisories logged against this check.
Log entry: 3h51m07s
